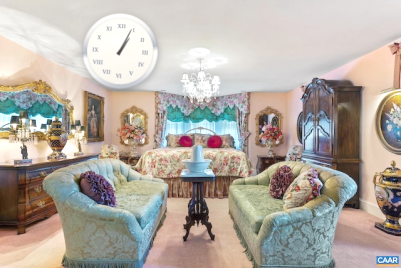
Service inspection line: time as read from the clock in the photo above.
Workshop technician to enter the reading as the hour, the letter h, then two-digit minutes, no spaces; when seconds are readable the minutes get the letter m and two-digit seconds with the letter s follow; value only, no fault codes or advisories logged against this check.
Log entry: 1h04
